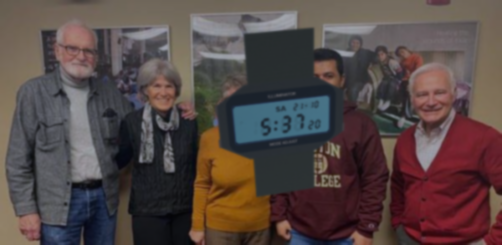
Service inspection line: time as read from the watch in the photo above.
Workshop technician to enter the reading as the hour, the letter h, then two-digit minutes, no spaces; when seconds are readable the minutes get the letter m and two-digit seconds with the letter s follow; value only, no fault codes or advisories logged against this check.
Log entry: 5h37
